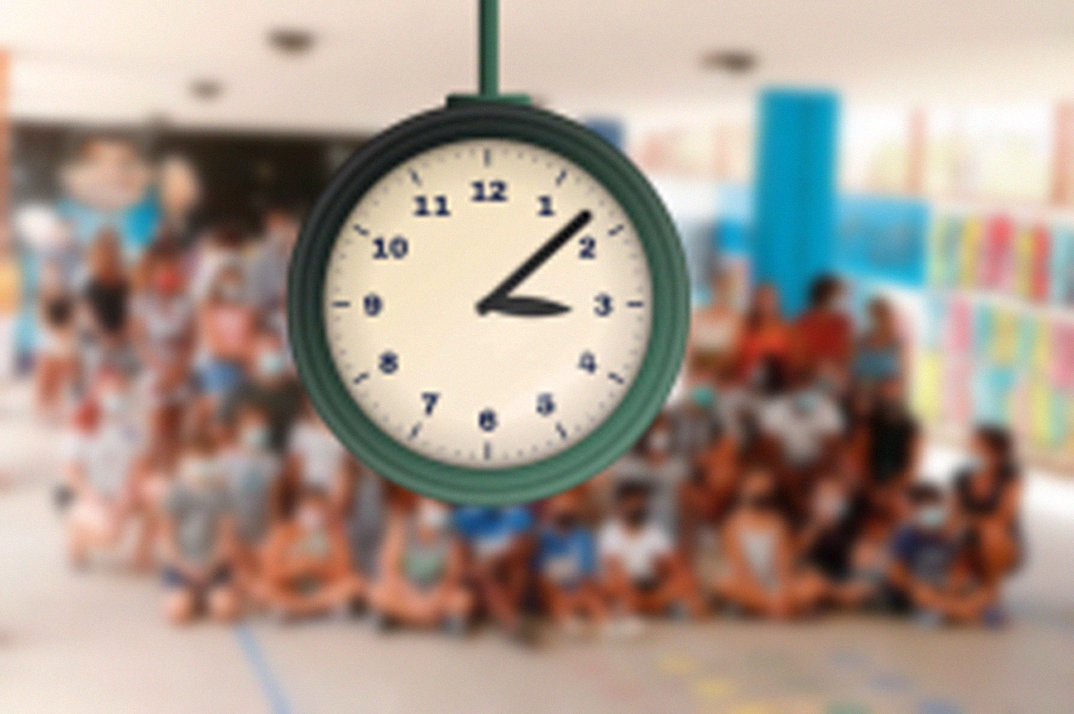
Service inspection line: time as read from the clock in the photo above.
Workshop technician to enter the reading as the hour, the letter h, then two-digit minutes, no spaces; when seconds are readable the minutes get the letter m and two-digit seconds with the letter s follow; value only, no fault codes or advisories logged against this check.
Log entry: 3h08
